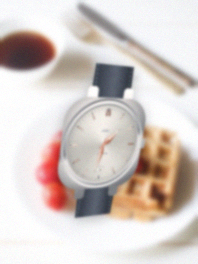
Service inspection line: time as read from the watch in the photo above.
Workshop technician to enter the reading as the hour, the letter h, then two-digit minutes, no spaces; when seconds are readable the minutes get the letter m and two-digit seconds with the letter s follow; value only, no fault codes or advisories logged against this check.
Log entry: 1h32
